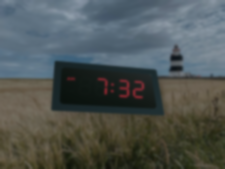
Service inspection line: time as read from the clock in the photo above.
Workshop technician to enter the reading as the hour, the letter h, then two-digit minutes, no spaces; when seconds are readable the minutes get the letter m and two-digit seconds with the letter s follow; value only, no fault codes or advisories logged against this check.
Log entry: 7h32
